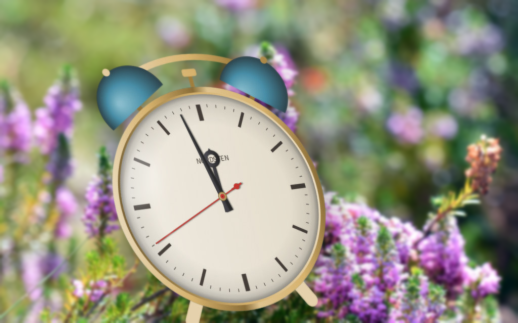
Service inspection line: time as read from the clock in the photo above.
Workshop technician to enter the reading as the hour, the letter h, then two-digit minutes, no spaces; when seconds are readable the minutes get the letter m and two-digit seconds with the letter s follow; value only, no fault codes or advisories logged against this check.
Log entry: 11h57m41s
